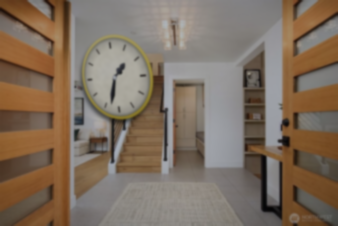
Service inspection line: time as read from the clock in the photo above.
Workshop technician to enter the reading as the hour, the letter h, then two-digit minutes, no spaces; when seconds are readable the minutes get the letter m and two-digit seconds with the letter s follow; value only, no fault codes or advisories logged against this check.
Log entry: 1h33
